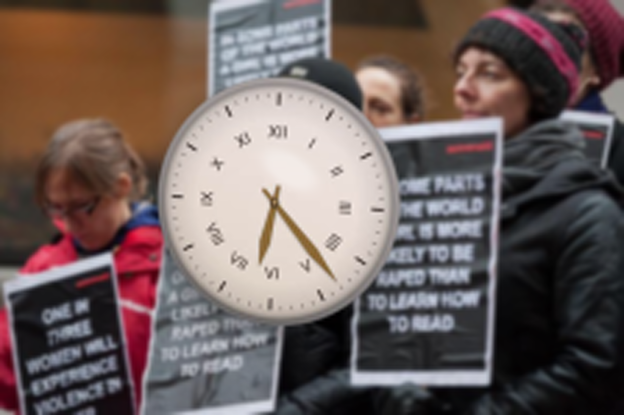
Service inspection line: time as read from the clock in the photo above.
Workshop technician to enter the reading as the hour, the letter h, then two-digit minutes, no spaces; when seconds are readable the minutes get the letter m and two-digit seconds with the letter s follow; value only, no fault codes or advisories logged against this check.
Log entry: 6h23
